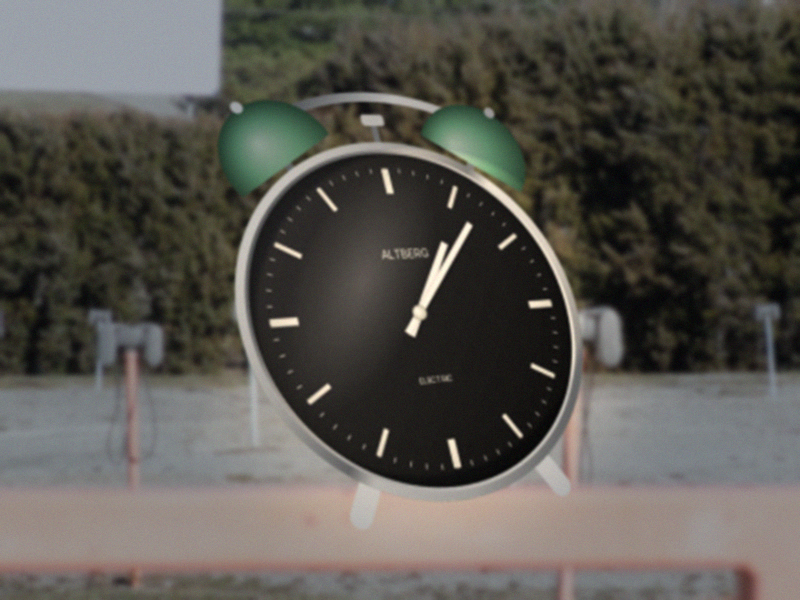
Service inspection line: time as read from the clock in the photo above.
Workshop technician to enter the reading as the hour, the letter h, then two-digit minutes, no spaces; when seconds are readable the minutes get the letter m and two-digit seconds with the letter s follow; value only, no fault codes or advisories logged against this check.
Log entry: 1h07
